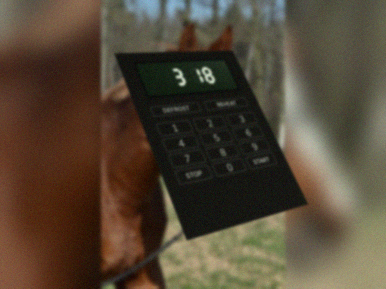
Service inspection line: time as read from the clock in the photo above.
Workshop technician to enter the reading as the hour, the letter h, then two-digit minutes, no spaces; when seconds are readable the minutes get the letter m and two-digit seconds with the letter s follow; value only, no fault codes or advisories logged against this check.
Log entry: 3h18
